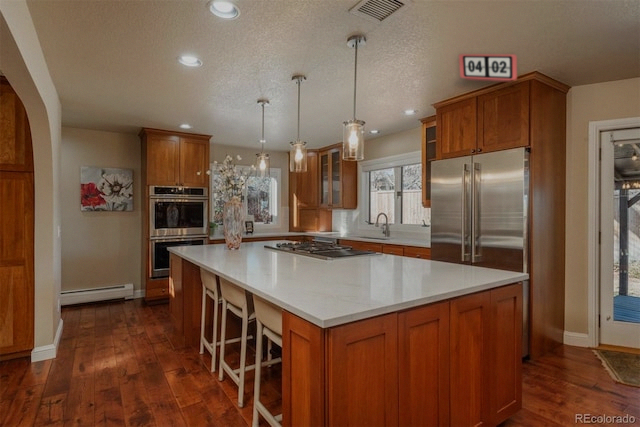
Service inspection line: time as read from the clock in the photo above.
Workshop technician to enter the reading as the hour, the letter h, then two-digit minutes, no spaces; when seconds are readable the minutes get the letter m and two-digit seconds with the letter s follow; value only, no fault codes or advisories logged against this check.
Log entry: 4h02
